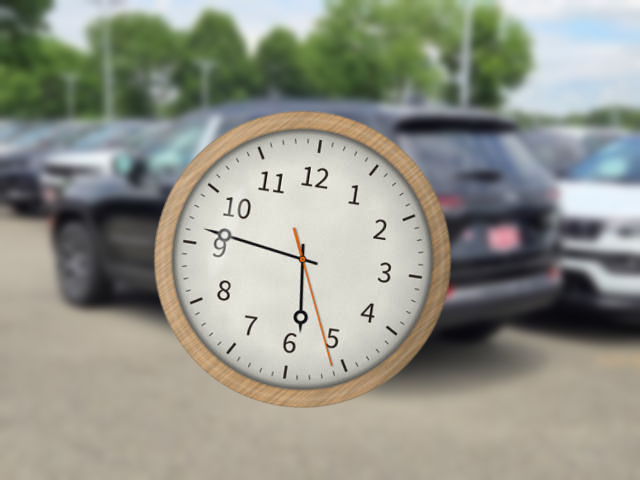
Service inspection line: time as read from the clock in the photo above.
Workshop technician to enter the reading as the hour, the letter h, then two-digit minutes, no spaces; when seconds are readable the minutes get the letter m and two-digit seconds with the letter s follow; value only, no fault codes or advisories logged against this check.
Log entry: 5h46m26s
